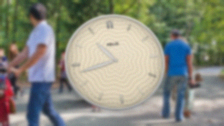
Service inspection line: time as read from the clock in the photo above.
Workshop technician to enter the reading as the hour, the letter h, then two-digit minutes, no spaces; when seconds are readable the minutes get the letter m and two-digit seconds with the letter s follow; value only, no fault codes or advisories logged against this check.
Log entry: 10h43
